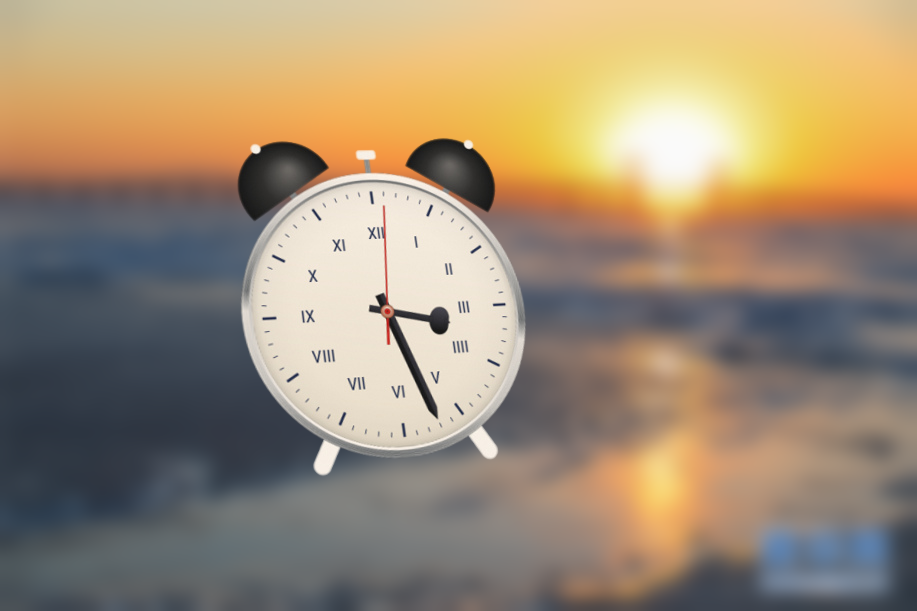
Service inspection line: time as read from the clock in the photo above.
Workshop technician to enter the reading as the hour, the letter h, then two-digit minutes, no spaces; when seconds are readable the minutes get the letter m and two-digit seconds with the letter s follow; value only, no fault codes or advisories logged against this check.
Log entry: 3h27m01s
